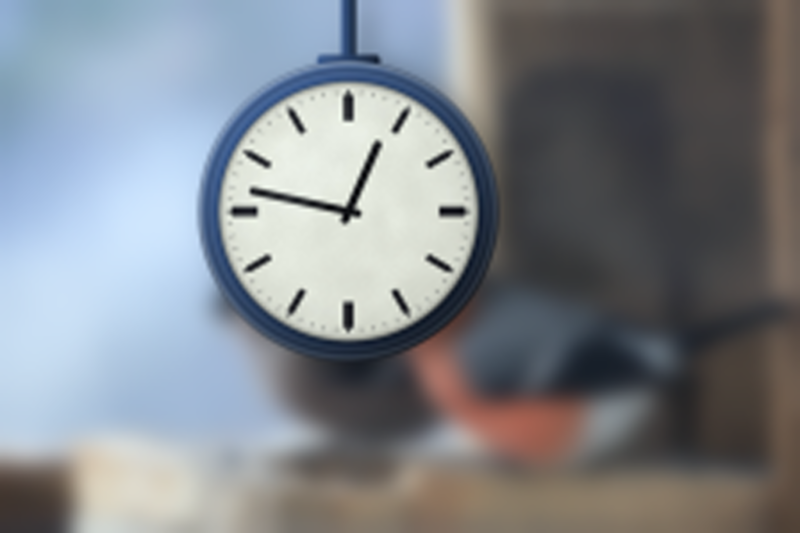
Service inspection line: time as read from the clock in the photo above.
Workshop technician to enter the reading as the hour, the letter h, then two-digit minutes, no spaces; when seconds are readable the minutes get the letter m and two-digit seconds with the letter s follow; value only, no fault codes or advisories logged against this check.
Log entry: 12h47
